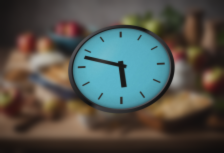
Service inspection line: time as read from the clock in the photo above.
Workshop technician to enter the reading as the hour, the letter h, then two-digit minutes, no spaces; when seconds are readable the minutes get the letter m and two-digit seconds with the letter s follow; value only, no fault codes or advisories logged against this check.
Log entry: 5h48
